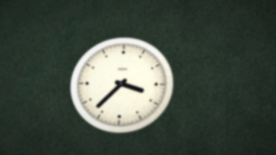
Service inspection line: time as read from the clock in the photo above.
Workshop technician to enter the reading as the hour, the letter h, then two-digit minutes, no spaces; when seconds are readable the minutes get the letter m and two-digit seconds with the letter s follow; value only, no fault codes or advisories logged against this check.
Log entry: 3h37
